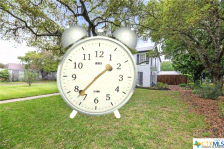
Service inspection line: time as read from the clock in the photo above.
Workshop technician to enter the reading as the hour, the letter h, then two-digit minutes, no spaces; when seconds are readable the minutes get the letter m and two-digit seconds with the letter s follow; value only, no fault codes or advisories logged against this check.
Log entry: 1h37
